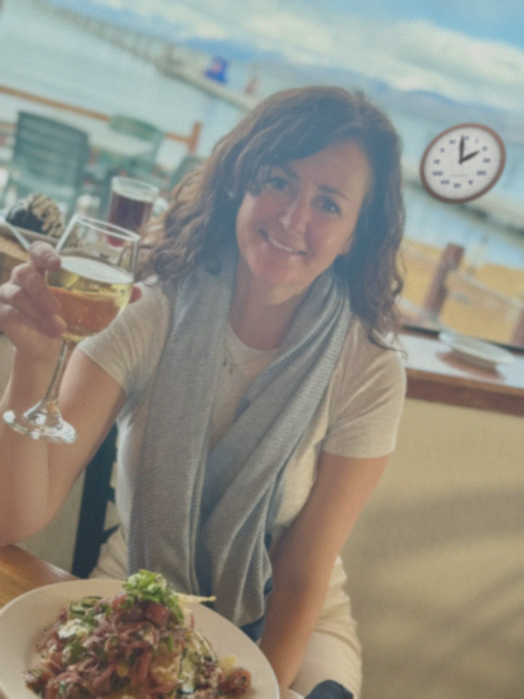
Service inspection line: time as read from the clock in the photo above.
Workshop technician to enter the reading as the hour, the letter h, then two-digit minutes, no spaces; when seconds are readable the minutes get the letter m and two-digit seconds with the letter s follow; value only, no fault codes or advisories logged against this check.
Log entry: 1h59
